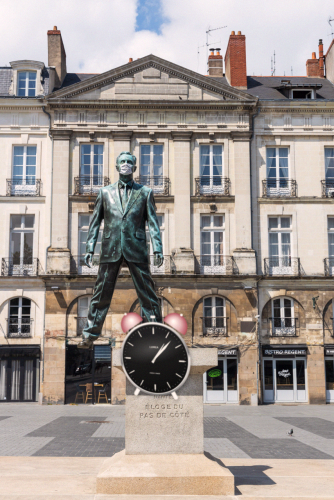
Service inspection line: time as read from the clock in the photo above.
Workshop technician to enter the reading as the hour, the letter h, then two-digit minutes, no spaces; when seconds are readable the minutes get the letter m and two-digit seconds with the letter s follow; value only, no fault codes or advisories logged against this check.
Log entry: 1h07
